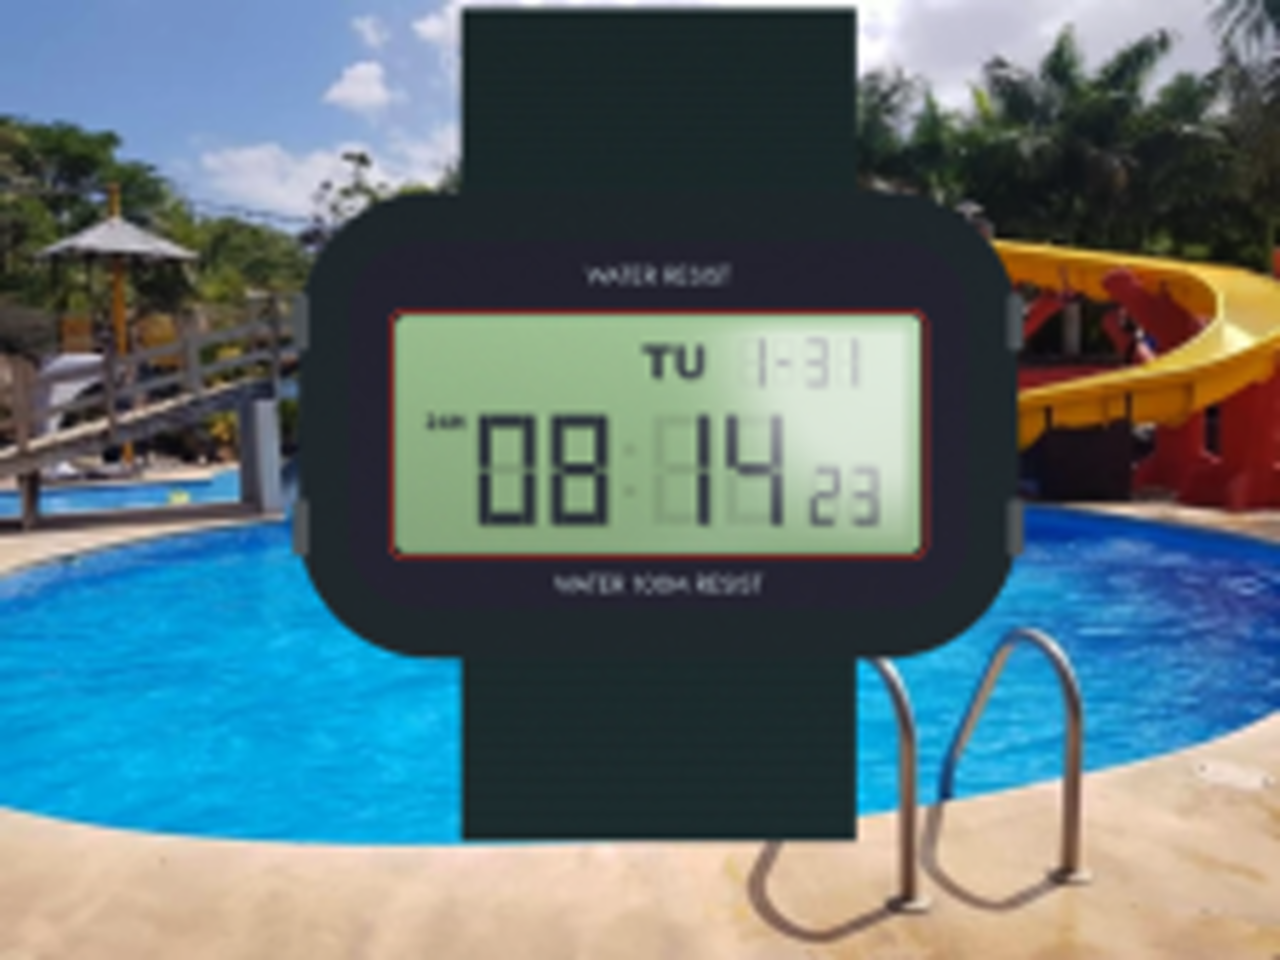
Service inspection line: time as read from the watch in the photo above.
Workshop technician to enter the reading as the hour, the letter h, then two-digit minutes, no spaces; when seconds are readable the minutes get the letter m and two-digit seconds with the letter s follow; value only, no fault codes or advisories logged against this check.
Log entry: 8h14m23s
